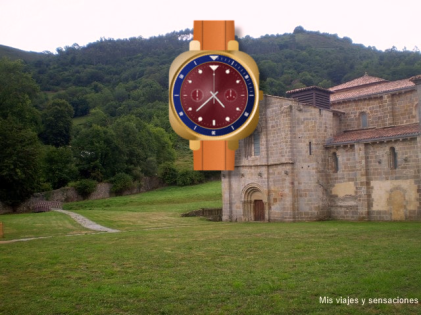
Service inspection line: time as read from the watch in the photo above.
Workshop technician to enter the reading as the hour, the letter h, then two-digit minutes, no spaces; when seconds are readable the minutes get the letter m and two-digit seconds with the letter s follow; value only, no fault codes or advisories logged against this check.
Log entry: 4h38
